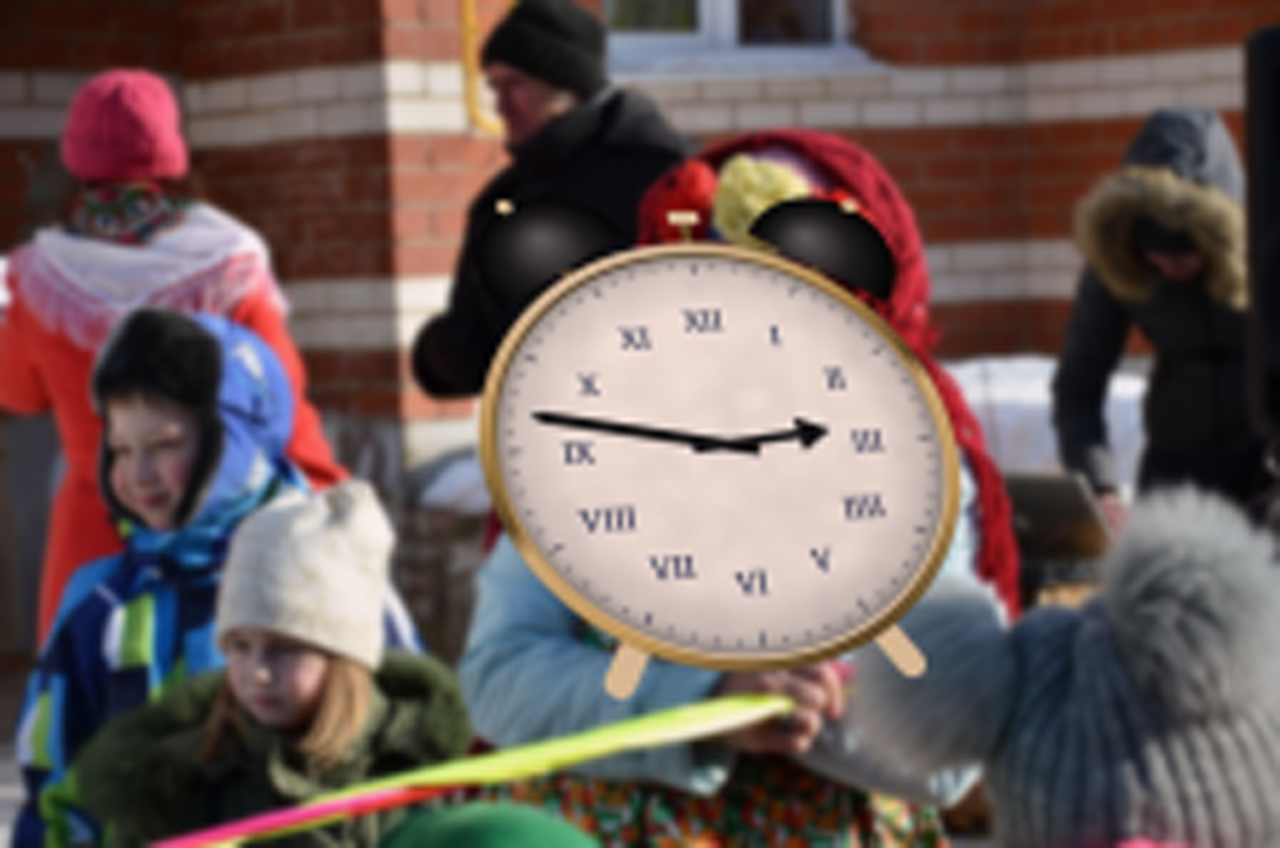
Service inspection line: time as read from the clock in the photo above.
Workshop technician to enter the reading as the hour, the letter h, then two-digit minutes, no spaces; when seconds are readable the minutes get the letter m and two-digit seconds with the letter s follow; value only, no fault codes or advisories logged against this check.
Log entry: 2h47
